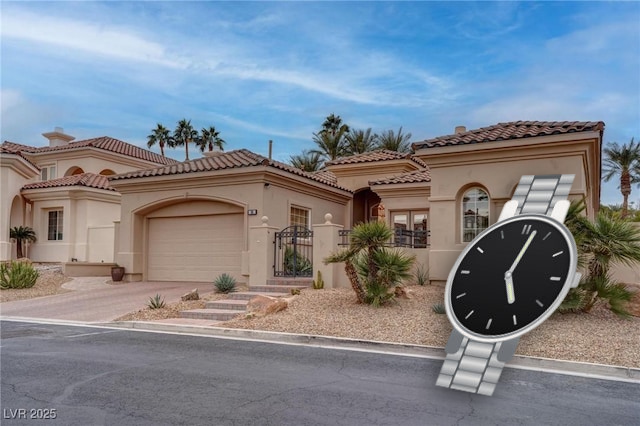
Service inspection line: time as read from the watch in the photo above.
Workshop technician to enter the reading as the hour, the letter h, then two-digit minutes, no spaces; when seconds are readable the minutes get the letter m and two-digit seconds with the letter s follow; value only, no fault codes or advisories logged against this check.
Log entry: 5h02
